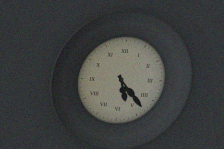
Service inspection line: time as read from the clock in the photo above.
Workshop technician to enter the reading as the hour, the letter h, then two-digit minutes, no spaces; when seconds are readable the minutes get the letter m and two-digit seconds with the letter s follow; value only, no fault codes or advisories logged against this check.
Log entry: 5h23
